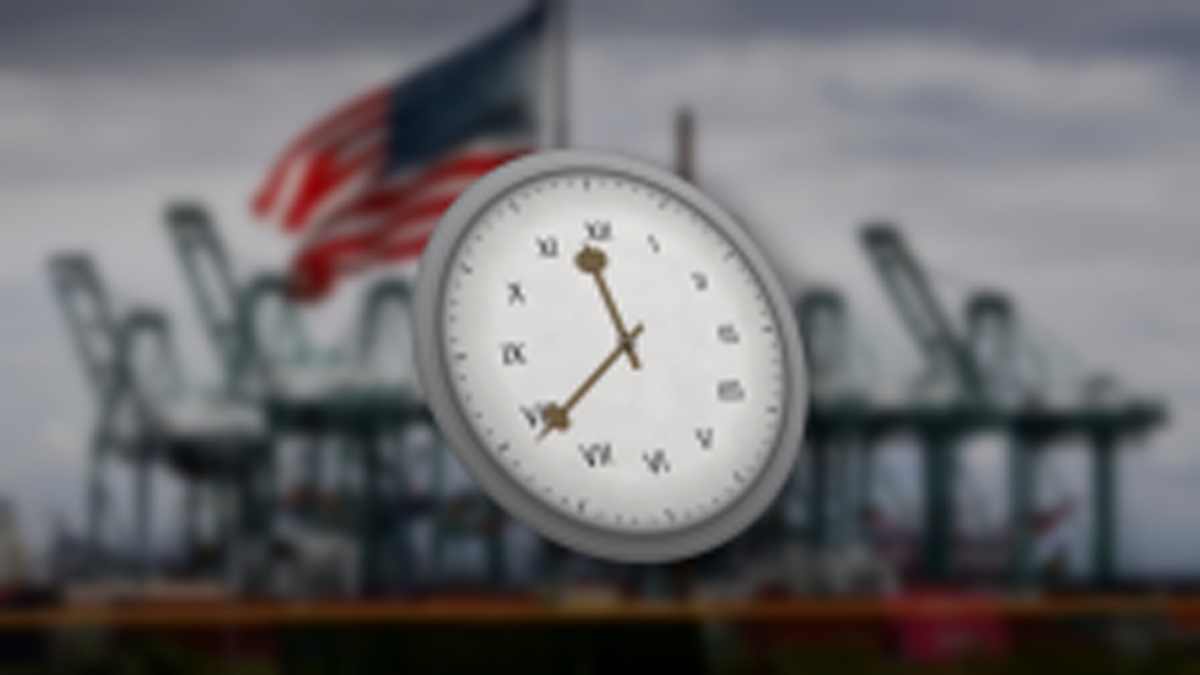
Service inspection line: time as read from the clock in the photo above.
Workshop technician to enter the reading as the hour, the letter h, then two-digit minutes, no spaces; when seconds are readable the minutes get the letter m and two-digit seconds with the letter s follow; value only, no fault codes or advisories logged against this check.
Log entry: 11h39
